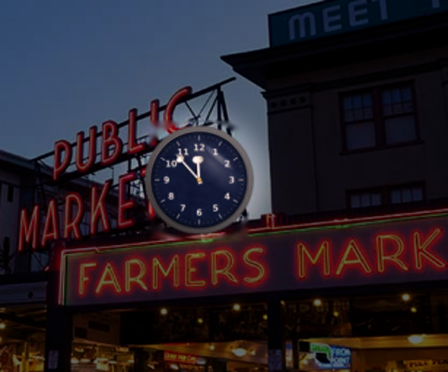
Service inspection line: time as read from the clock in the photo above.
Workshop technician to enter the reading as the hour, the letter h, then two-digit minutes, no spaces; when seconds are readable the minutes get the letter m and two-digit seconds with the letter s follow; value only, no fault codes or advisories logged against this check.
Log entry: 11h53
